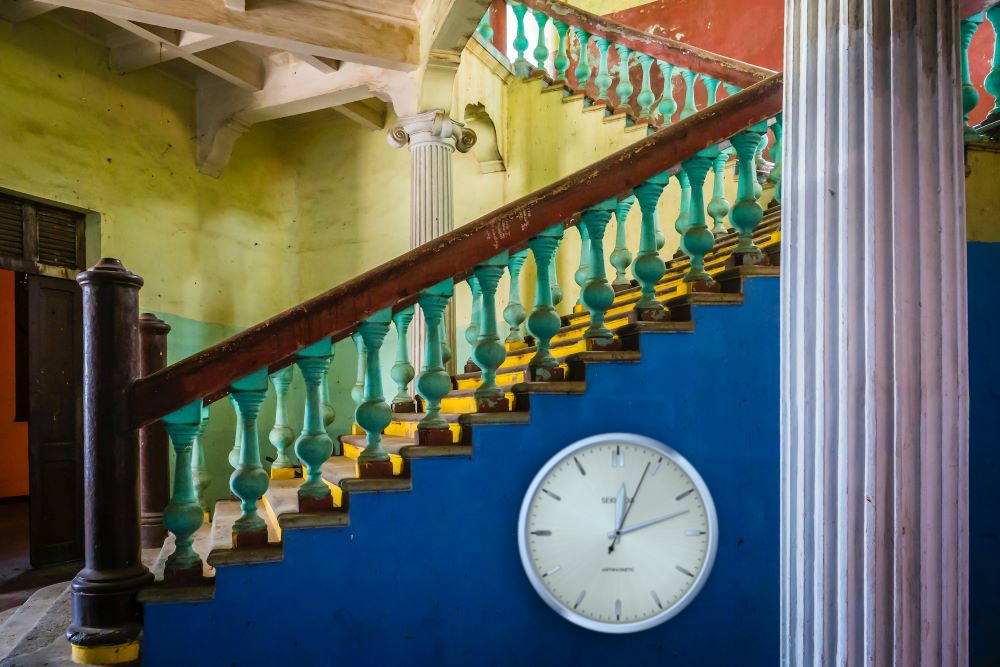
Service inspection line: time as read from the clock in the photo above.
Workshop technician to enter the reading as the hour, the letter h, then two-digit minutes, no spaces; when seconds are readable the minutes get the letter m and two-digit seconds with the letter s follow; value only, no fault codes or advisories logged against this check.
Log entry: 12h12m04s
